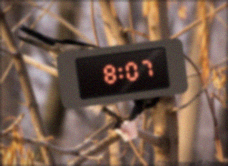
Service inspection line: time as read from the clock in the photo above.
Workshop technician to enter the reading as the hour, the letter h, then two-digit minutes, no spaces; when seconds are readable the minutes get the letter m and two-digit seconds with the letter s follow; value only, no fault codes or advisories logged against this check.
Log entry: 8h07
